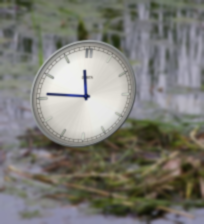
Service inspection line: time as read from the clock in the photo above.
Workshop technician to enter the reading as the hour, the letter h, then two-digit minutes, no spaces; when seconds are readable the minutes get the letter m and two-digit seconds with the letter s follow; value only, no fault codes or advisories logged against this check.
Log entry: 11h46
